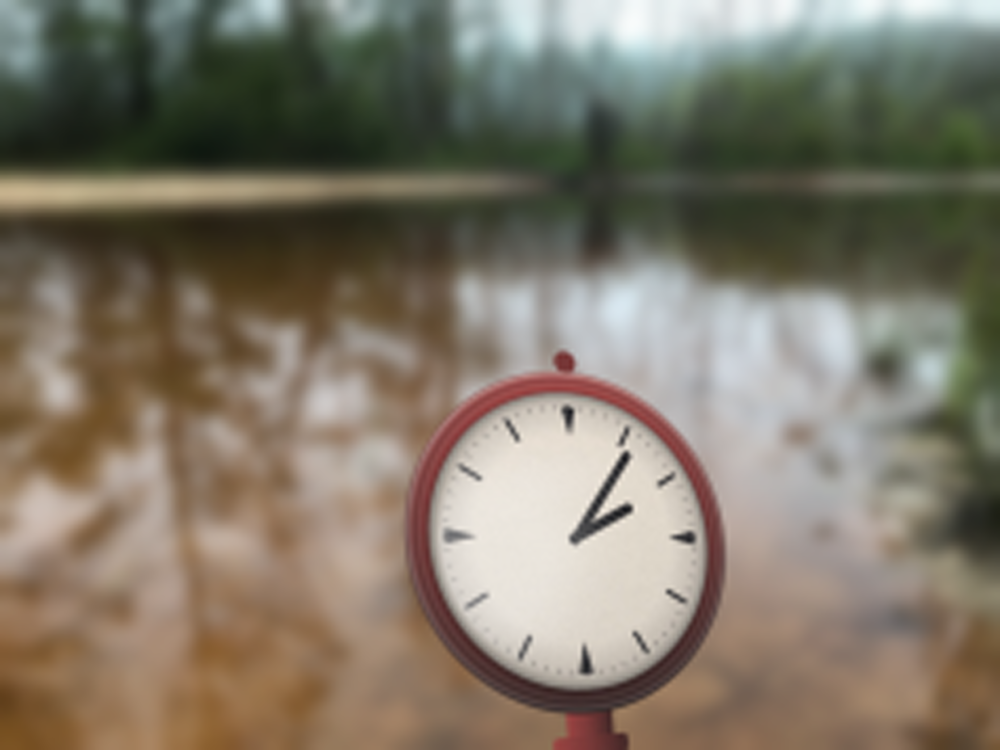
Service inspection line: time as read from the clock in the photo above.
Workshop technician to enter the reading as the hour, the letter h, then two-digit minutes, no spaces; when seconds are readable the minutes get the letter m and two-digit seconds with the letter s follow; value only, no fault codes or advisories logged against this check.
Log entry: 2h06
